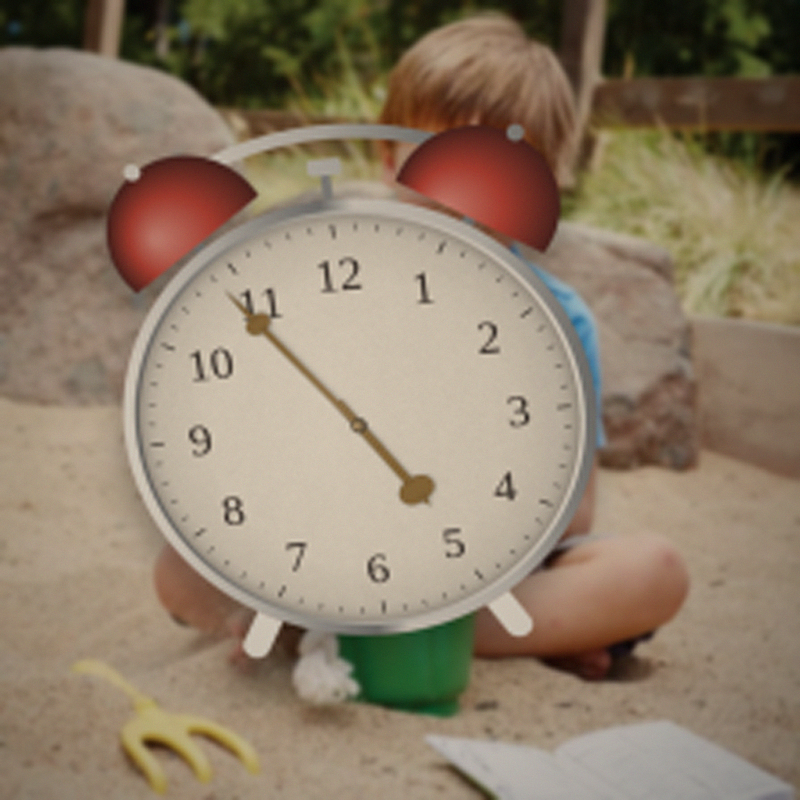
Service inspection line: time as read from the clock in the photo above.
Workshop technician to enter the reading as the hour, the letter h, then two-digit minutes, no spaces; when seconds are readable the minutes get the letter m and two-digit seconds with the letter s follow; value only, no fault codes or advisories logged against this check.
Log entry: 4h54
